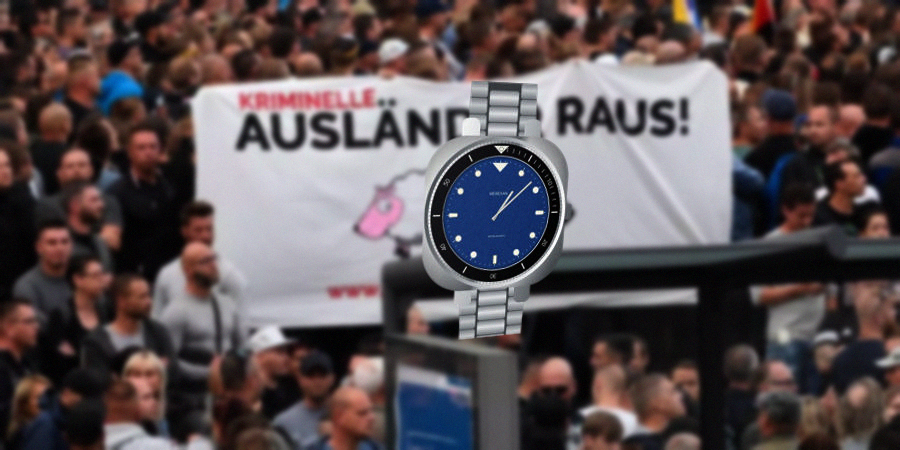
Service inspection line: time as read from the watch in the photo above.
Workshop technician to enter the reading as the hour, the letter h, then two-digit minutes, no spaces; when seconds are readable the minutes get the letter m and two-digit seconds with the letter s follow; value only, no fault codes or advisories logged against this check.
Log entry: 1h08
